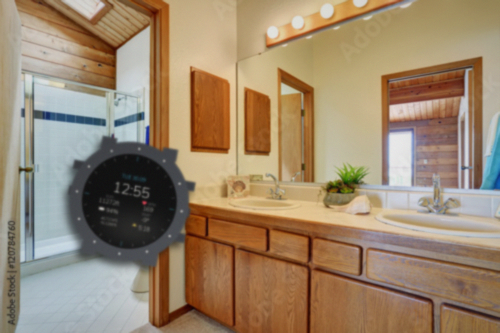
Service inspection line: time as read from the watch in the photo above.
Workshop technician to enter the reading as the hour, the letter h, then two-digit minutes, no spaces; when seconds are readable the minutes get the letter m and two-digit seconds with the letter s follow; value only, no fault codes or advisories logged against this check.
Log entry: 12h55
